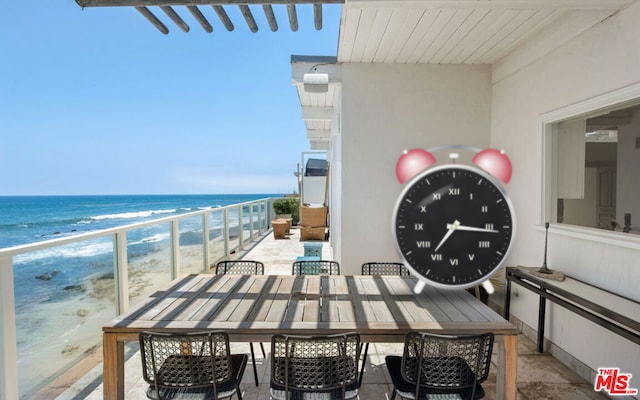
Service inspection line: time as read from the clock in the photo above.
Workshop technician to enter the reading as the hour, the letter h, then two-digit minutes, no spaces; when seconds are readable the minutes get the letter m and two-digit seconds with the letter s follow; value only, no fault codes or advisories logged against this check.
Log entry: 7h16
